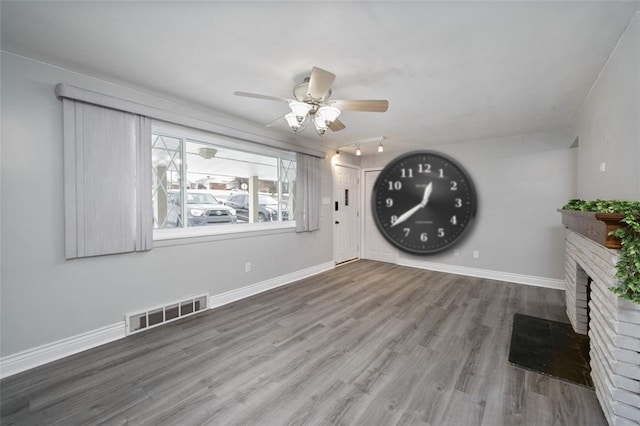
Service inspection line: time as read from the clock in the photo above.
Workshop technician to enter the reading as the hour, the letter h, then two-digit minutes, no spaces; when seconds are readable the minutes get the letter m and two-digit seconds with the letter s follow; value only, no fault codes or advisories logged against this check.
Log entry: 12h39
